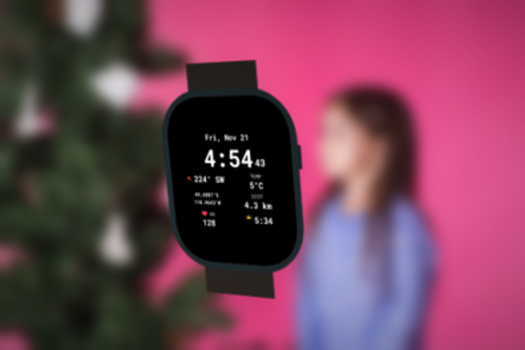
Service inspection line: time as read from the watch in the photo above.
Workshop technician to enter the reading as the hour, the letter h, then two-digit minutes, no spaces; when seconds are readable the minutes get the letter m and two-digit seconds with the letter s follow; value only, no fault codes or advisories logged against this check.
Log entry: 4h54
